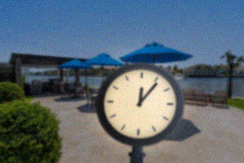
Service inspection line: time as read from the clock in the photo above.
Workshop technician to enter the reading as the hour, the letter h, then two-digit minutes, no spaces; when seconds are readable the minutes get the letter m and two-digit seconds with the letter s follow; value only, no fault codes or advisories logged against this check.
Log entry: 12h06
